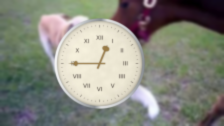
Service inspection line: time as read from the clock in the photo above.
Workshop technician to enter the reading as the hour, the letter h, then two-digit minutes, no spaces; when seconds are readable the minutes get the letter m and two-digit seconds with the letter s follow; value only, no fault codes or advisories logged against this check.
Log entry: 12h45
